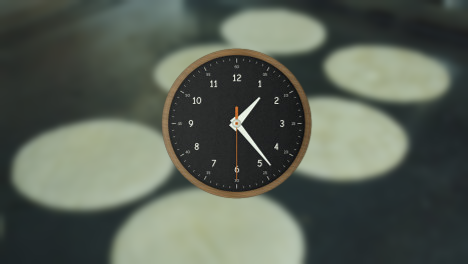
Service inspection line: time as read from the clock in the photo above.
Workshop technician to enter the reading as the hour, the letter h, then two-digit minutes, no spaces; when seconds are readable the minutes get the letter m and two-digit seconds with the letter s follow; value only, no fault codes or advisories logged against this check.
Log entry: 1h23m30s
